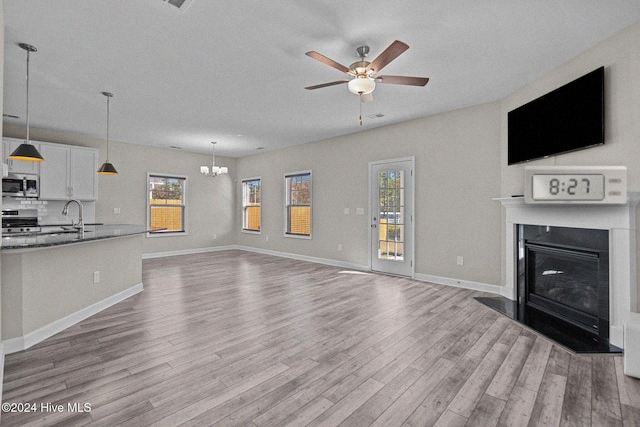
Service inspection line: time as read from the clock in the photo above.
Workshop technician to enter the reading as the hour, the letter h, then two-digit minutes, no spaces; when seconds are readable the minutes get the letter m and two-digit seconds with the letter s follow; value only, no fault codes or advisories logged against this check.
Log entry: 8h27
